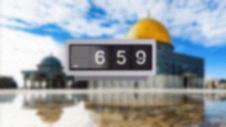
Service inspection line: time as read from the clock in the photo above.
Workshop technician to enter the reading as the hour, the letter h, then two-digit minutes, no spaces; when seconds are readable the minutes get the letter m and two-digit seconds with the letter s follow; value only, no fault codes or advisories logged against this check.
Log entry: 6h59
